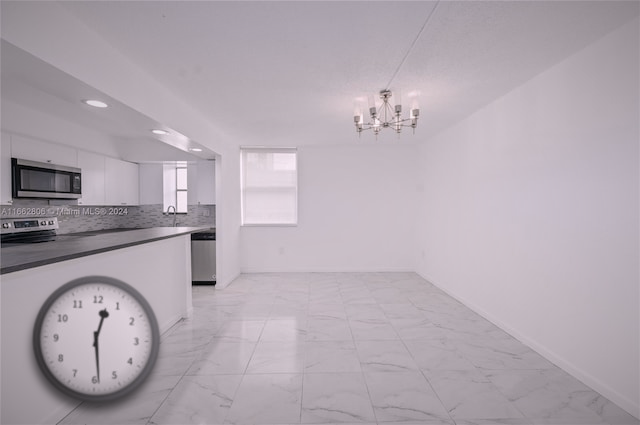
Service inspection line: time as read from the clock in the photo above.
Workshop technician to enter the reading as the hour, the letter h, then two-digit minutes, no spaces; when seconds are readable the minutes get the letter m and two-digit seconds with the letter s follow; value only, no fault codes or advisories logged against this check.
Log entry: 12h29
